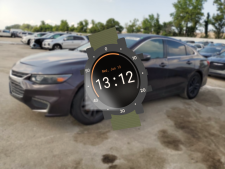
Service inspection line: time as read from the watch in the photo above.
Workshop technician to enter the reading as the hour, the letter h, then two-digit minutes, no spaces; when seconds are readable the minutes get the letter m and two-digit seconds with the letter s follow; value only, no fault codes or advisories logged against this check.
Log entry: 13h12
